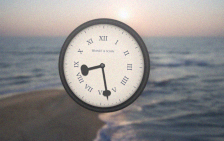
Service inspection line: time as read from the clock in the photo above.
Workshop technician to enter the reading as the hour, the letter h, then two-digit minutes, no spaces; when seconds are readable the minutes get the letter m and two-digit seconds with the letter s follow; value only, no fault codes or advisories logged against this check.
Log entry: 8h28
